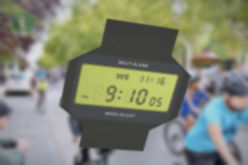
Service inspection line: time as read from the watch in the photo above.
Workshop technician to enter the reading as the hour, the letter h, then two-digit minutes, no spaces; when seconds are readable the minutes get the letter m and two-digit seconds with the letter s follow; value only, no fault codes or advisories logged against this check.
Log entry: 9h10m05s
